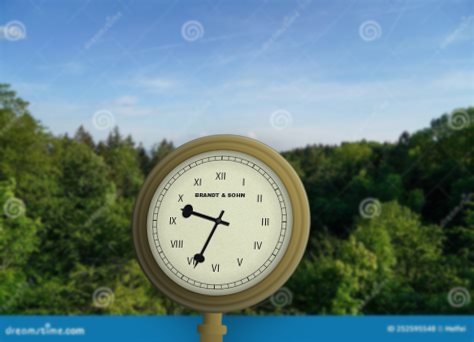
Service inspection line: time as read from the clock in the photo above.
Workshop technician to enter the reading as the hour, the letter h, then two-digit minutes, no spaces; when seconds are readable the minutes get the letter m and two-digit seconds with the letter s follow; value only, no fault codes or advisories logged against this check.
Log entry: 9h34
